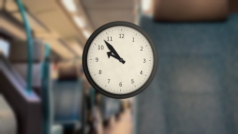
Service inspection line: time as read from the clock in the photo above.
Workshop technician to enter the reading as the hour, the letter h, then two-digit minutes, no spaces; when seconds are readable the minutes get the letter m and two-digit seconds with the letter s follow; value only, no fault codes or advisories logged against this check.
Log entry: 9h53
